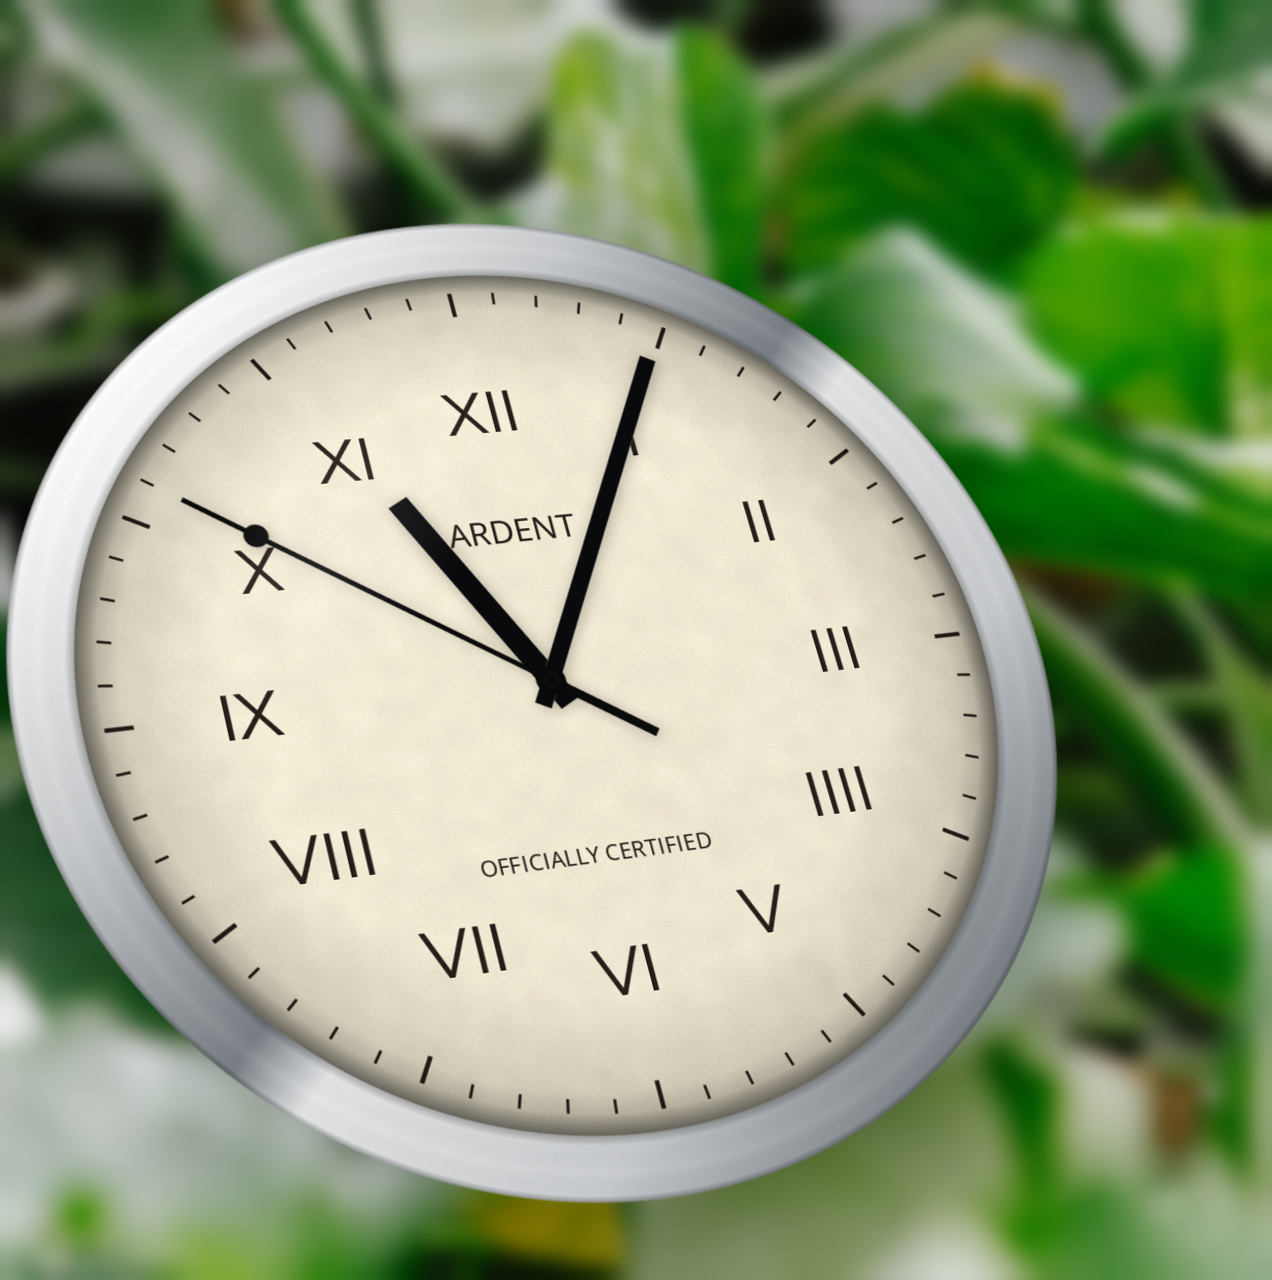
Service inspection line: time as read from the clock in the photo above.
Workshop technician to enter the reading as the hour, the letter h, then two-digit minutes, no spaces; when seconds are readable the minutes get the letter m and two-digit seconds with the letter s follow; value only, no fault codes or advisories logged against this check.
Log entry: 11h04m51s
